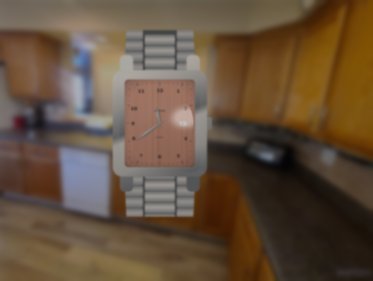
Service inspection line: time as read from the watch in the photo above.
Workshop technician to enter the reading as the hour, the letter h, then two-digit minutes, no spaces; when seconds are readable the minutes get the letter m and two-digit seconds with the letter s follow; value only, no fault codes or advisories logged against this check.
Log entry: 11h39
